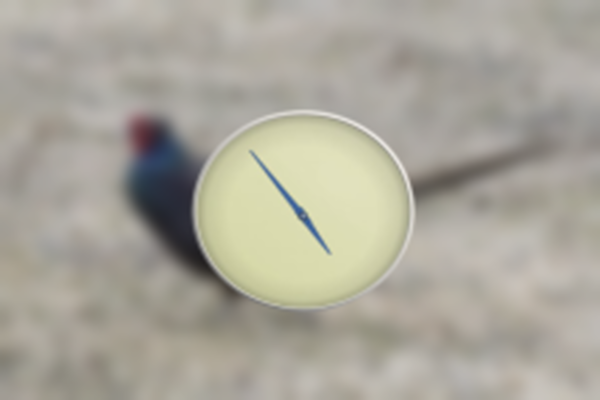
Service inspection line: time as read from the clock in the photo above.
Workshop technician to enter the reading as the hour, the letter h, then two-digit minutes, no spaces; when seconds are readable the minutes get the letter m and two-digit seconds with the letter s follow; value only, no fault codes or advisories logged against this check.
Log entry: 4h54
